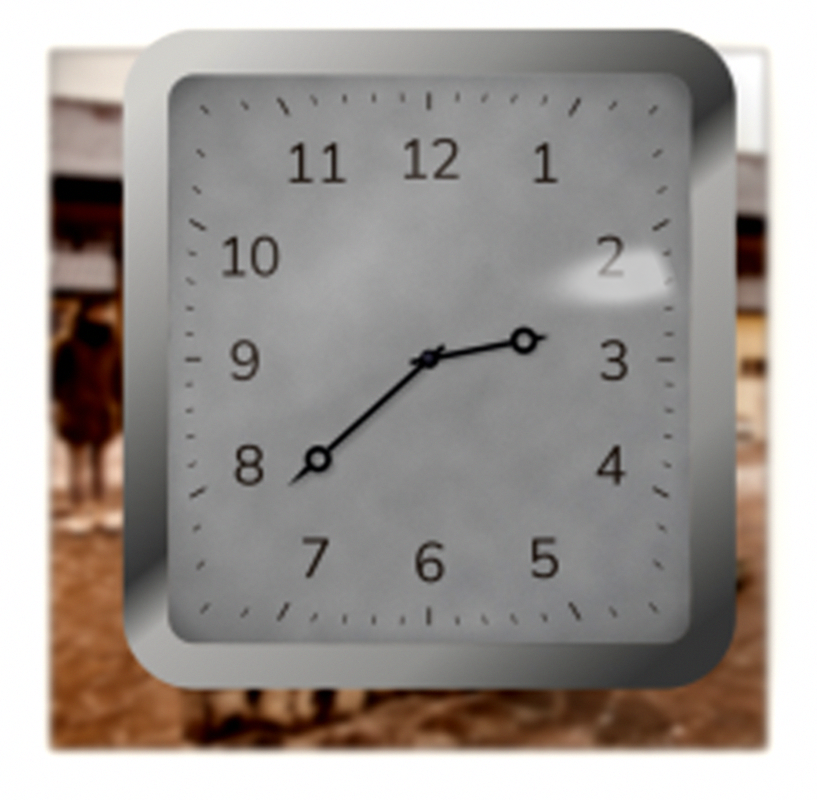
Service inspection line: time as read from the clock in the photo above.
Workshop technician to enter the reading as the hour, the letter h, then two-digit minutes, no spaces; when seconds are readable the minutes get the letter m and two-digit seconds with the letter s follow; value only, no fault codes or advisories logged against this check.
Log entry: 2h38
